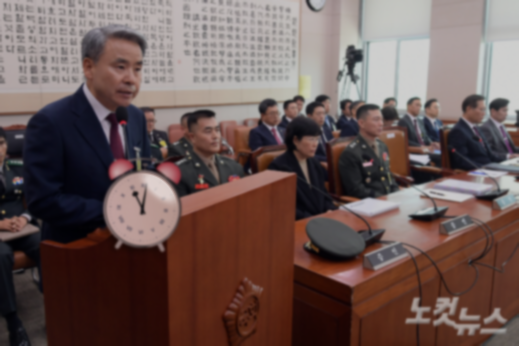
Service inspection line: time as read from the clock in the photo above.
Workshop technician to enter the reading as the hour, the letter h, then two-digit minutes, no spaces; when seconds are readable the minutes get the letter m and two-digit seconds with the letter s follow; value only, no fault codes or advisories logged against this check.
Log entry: 11h01
